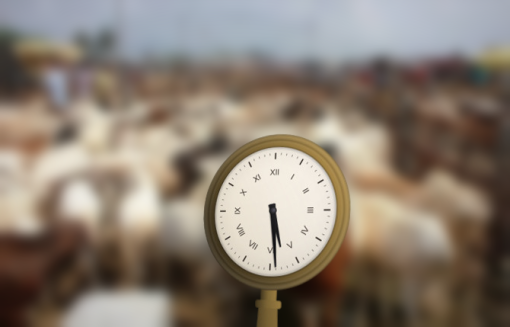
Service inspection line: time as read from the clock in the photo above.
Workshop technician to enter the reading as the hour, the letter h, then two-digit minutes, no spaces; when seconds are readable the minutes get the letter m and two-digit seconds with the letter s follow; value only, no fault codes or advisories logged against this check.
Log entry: 5h29
